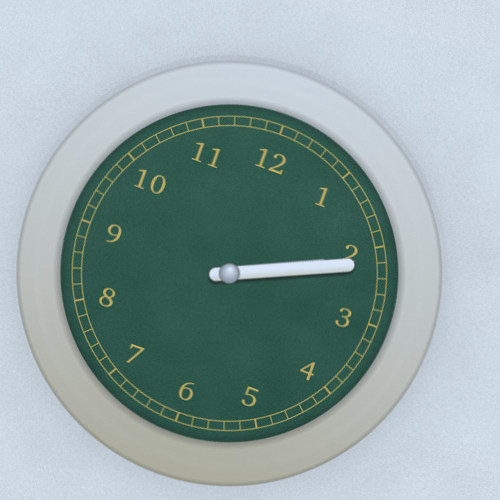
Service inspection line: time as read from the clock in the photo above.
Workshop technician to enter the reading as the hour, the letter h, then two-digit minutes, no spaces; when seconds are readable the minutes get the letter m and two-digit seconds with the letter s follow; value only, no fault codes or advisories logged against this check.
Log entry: 2h11
